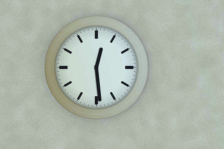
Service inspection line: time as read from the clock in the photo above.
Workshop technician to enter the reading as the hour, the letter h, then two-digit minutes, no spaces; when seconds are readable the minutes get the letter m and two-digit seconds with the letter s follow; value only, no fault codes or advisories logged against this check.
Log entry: 12h29
